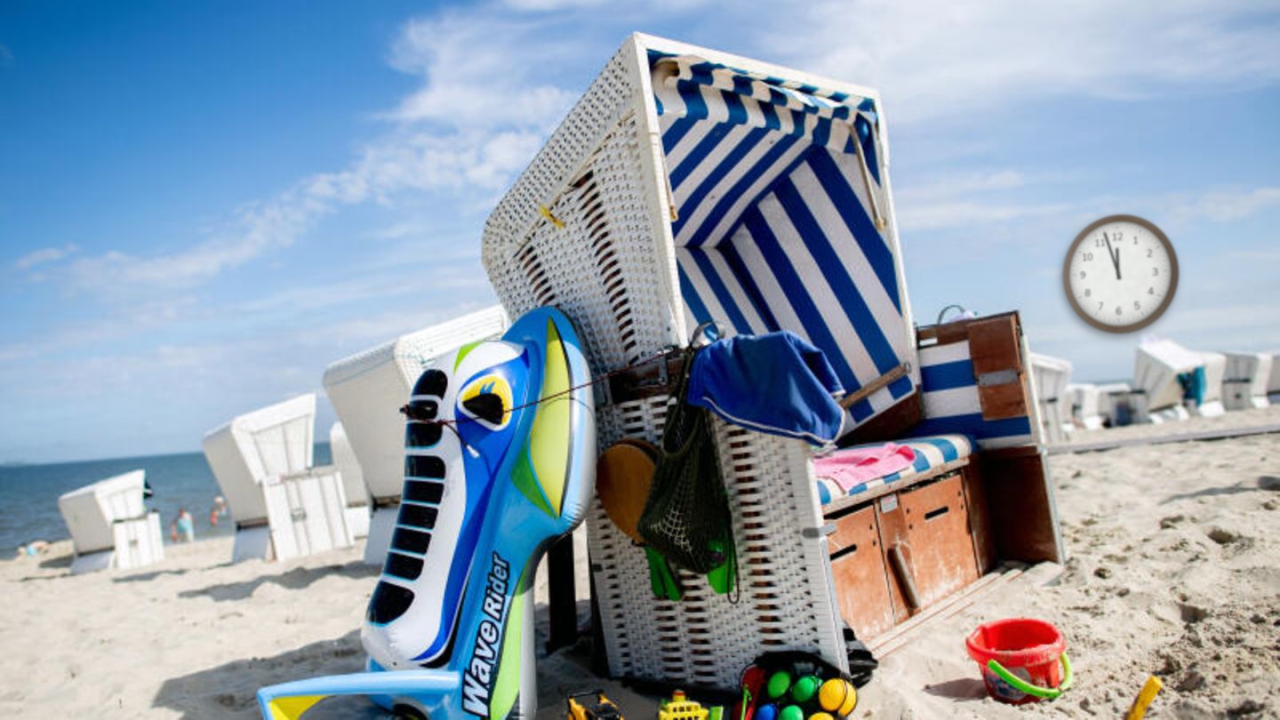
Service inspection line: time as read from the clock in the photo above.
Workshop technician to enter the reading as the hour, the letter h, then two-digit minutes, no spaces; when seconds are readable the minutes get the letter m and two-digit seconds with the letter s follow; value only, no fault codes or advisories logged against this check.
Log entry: 11h57
